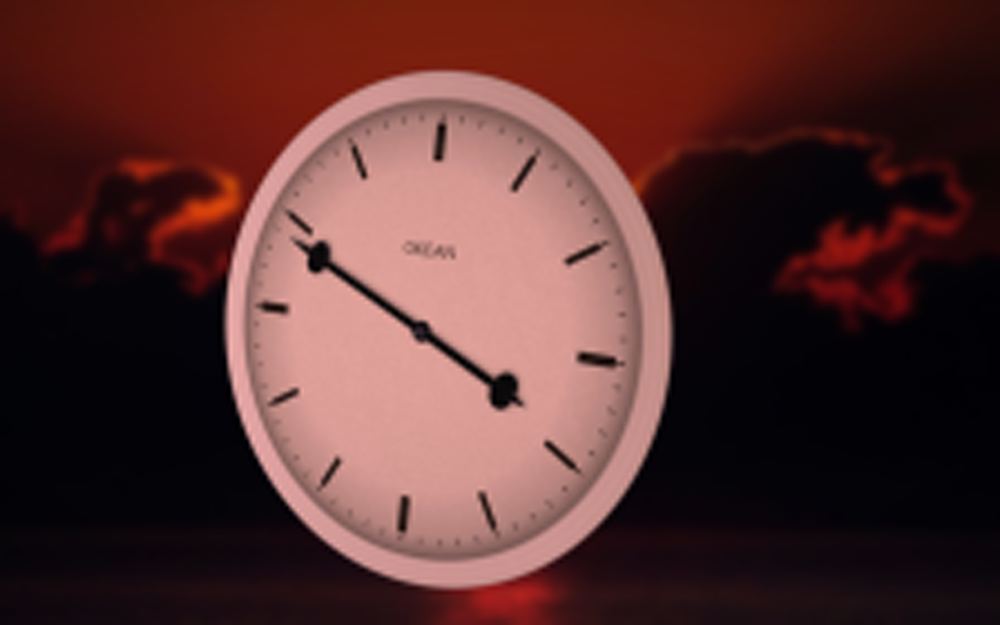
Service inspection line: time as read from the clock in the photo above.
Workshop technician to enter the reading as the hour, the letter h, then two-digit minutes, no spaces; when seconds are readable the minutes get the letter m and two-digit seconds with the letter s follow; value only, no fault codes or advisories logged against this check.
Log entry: 3h49
